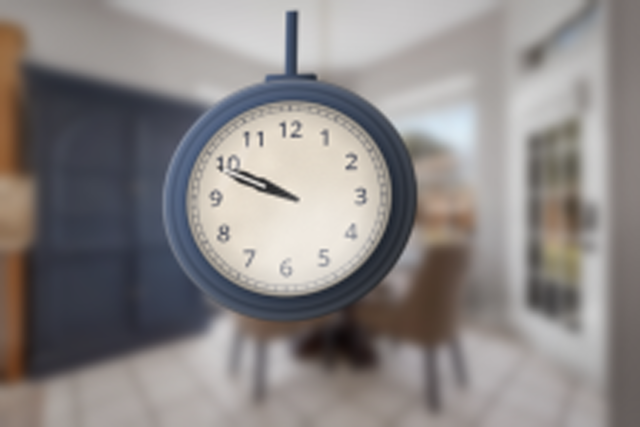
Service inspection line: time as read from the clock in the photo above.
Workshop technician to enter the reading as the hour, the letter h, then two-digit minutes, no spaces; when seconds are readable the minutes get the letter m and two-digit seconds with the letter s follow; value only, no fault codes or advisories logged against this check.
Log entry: 9h49
